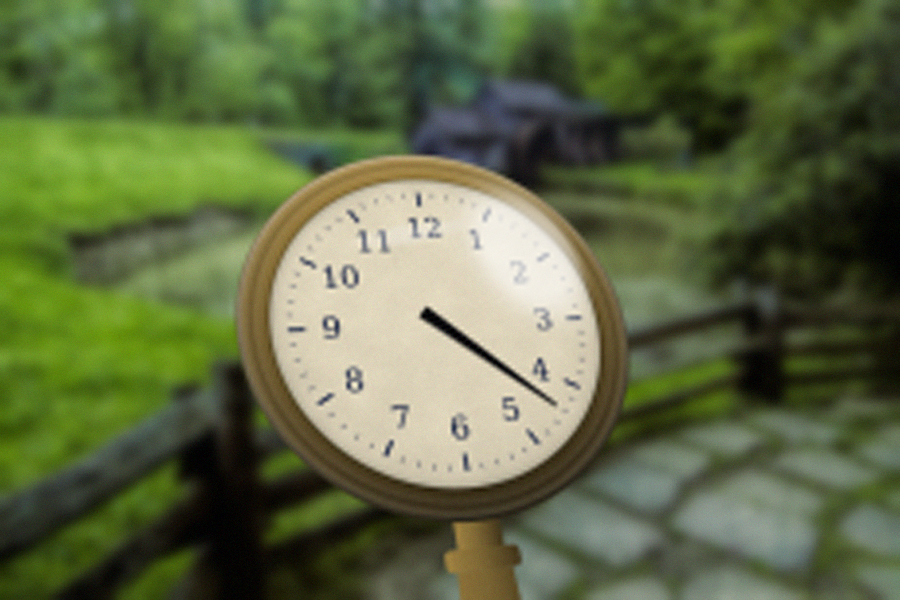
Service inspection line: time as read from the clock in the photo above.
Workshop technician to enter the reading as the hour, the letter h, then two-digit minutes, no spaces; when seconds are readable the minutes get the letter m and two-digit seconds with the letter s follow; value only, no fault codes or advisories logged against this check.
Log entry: 4h22
